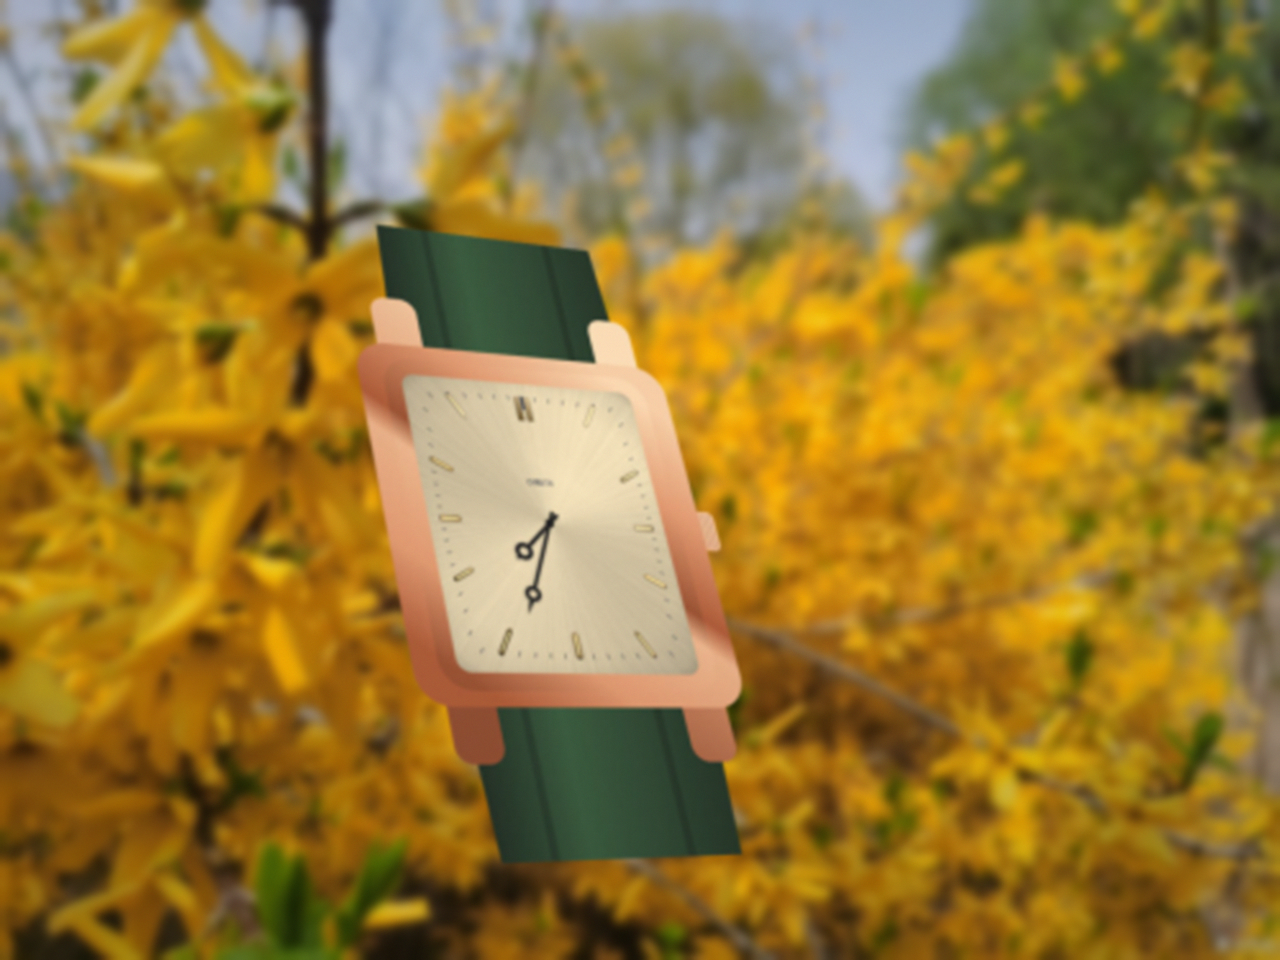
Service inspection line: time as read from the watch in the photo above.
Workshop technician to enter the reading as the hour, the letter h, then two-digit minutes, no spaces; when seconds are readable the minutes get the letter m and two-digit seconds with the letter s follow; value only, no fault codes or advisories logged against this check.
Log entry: 7h34
